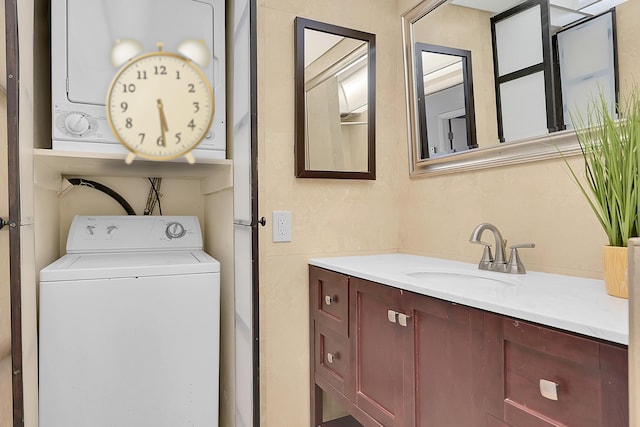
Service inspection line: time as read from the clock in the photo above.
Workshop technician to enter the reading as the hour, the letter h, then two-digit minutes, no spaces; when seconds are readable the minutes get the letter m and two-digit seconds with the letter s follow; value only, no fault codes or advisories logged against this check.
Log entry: 5h29
